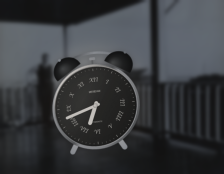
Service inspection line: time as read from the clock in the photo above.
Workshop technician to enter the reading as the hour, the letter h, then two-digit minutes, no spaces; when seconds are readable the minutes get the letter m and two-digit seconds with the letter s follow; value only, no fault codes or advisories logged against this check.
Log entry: 6h42
